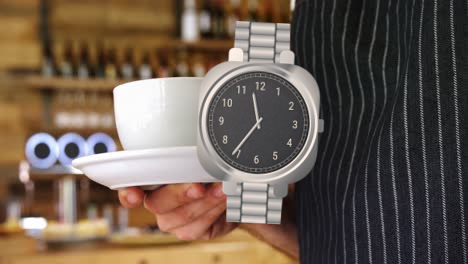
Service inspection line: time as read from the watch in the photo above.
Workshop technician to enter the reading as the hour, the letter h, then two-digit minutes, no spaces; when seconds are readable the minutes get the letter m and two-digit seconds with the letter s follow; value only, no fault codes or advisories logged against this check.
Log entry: 11h36
